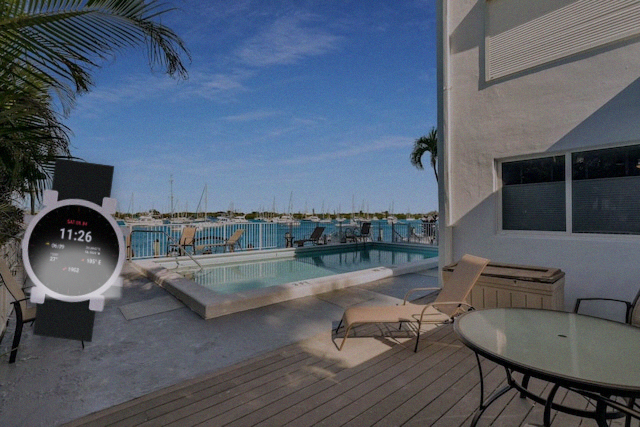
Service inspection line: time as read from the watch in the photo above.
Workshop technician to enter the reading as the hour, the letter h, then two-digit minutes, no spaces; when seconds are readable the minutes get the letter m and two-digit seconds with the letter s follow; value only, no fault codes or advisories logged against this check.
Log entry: 11h26
